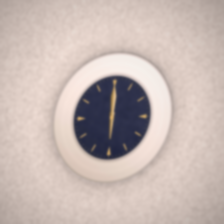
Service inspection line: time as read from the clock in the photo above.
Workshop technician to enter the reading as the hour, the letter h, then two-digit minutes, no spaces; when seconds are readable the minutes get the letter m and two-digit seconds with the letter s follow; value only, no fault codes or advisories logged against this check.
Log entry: 6h00
